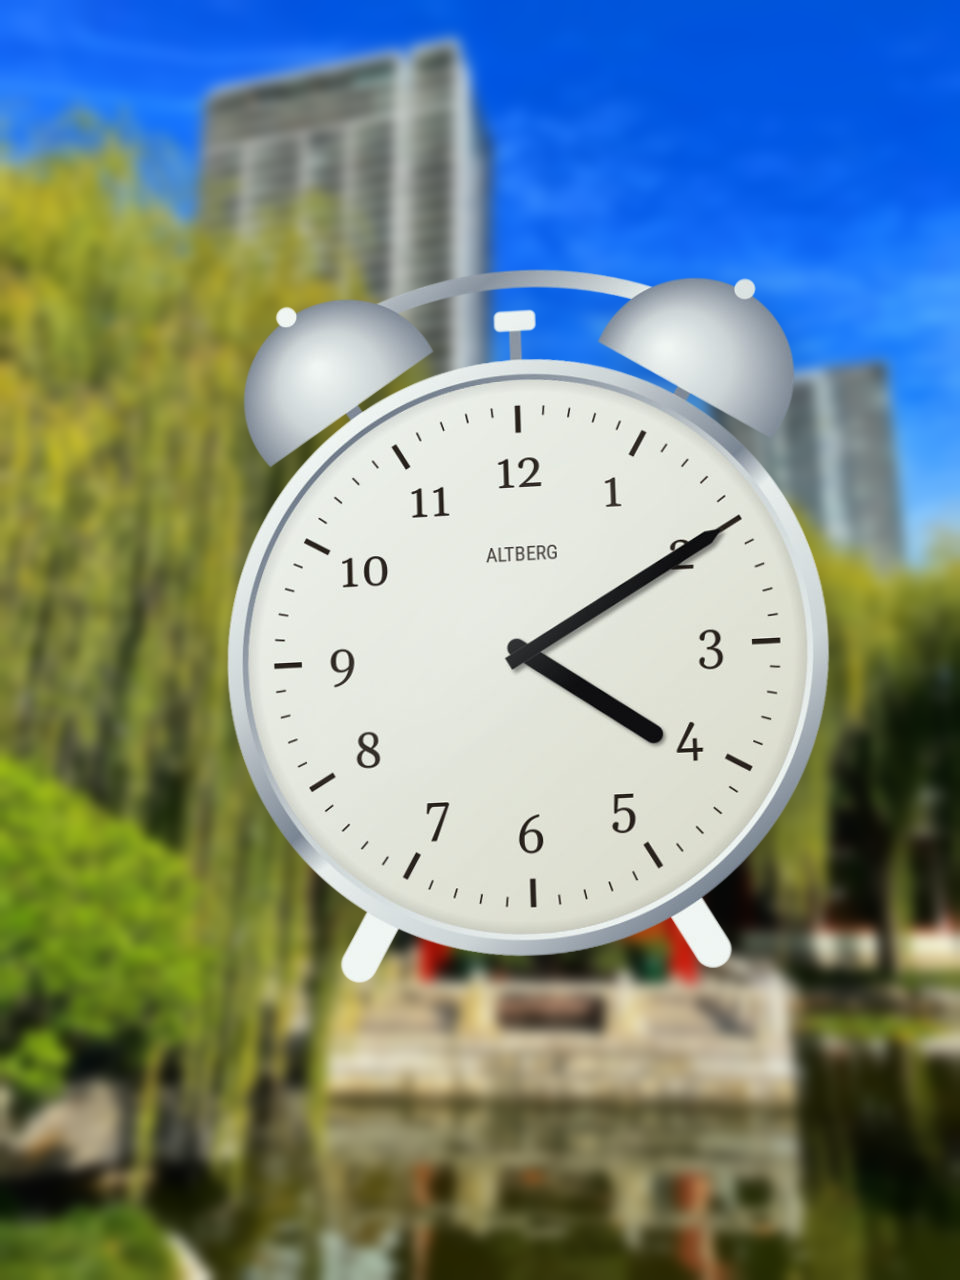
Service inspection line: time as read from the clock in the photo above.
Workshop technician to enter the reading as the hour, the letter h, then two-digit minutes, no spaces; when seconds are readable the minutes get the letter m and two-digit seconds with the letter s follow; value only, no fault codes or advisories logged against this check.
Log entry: 4h10
